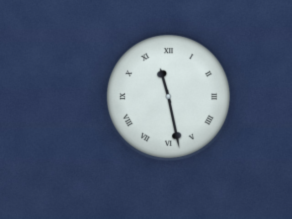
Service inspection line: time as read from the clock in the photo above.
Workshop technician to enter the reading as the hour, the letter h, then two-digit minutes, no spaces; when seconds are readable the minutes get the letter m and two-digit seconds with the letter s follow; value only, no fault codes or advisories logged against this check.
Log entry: 11h28
